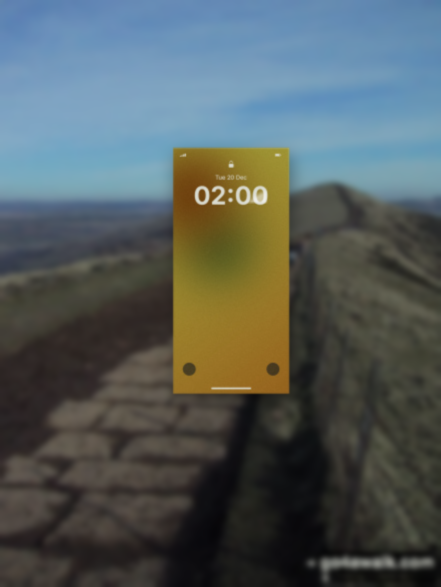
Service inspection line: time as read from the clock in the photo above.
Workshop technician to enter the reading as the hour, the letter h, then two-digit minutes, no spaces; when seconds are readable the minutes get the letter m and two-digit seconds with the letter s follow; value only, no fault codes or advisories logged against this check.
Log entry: 2h00
